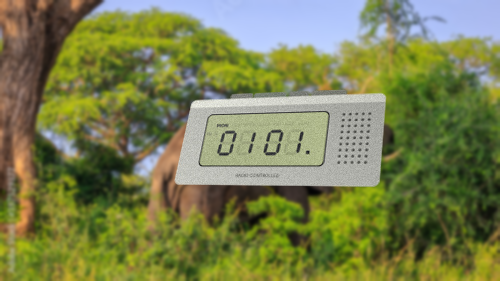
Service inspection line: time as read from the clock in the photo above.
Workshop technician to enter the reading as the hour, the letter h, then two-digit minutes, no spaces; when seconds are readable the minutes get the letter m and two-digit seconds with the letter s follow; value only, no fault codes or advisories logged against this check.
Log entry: 1h01
